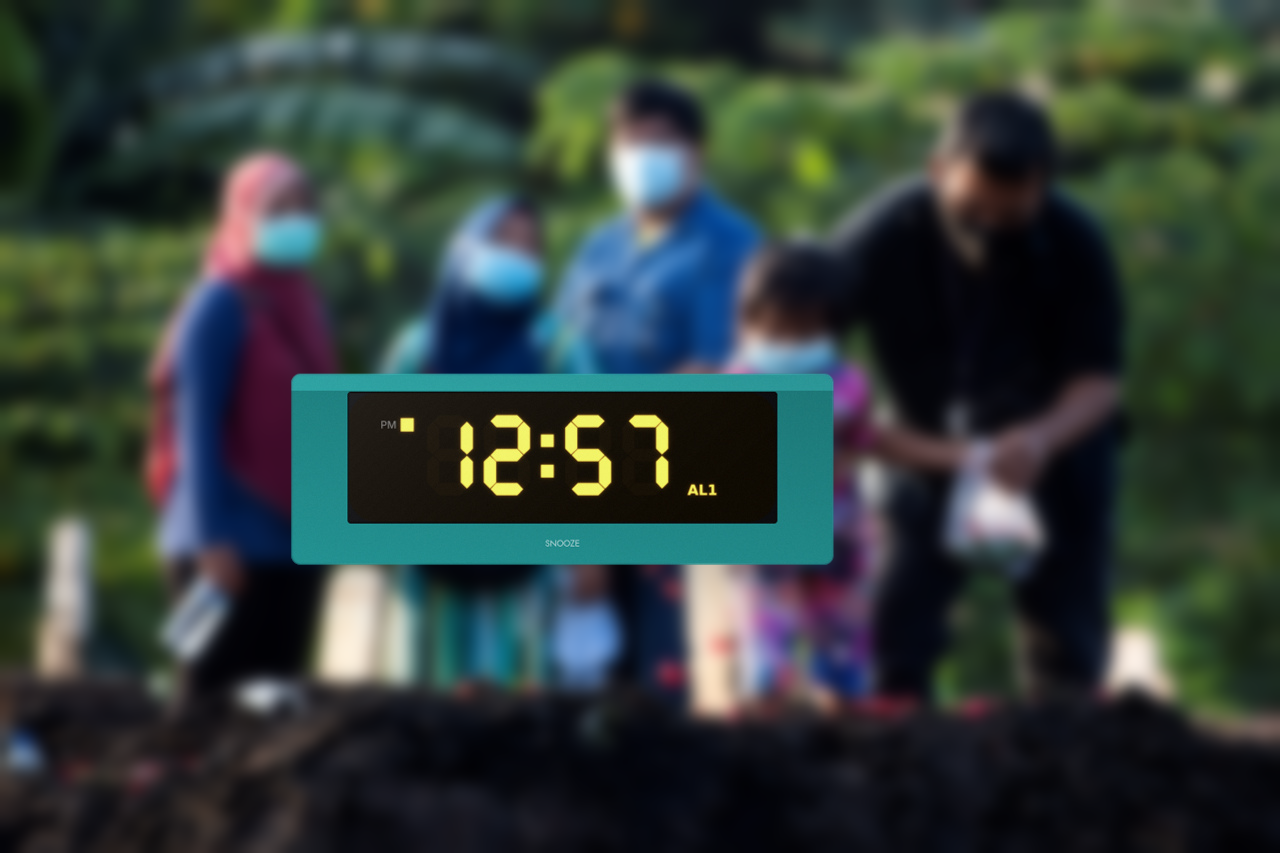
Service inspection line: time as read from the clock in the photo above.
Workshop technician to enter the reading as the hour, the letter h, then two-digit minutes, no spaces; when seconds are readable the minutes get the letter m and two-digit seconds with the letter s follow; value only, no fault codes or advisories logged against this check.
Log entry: 12h57
